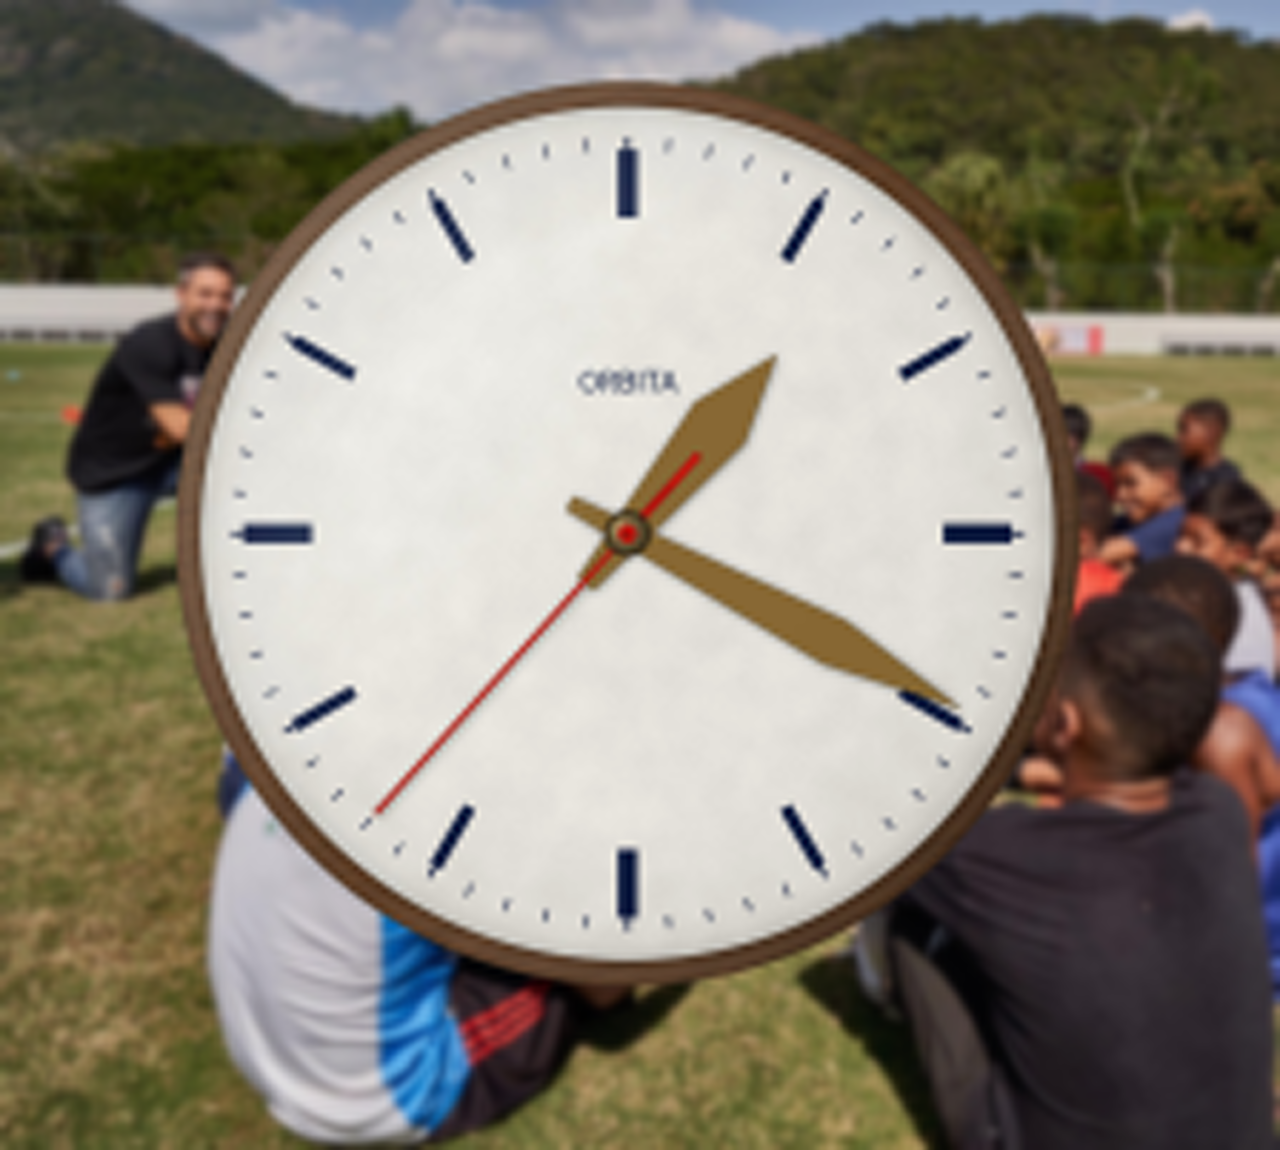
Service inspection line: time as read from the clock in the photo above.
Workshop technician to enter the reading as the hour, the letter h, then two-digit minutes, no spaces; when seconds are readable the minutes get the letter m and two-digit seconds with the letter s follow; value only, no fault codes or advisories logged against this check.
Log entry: 1h19m37s
